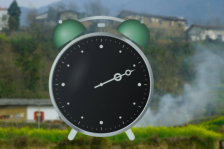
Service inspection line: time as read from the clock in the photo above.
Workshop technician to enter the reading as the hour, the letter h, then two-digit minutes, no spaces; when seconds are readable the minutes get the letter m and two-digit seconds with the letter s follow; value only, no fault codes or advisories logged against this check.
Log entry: 2h11
